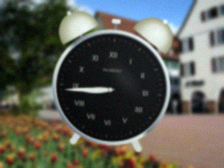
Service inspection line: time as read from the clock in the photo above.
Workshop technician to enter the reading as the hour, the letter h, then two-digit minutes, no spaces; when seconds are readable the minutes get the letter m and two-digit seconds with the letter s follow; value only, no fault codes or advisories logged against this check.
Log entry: 8h44
